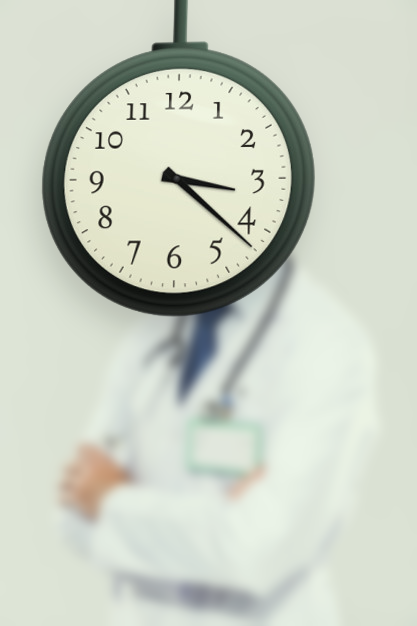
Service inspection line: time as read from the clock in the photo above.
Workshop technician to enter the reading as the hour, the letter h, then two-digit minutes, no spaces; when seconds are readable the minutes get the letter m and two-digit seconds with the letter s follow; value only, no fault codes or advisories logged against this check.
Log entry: 3h22
